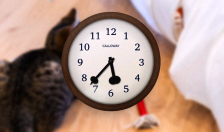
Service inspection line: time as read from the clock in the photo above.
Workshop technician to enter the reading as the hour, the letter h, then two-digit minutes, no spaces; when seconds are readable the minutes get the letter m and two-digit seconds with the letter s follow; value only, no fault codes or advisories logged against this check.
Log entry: 5h37
